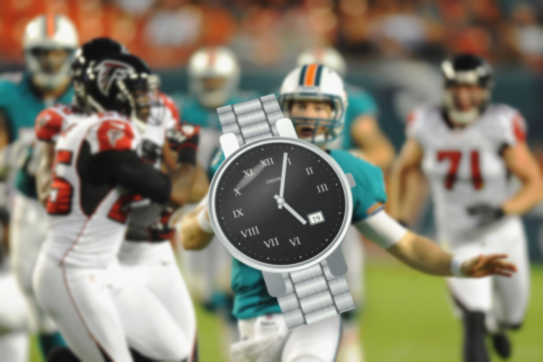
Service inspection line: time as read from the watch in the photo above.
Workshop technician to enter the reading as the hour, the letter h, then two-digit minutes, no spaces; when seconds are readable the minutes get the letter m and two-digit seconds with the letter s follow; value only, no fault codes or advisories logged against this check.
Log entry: 5h04
